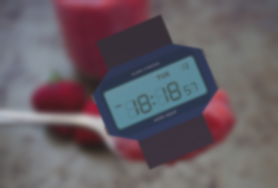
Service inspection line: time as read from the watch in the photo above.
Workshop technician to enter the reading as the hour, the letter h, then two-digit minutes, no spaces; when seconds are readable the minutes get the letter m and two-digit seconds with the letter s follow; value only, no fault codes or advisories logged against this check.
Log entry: 18h18
